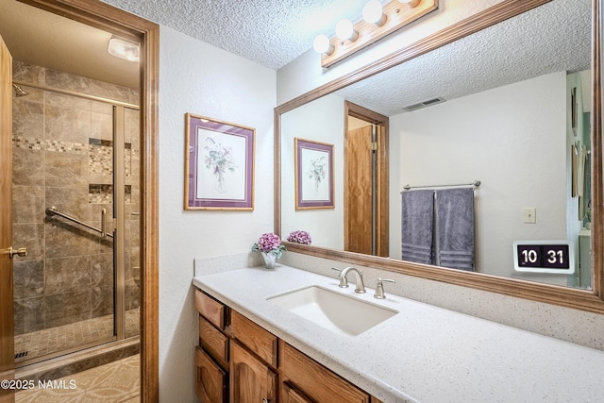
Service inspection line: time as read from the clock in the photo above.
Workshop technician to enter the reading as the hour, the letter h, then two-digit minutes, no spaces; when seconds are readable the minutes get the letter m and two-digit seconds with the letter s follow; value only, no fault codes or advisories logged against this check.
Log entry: 10h31
